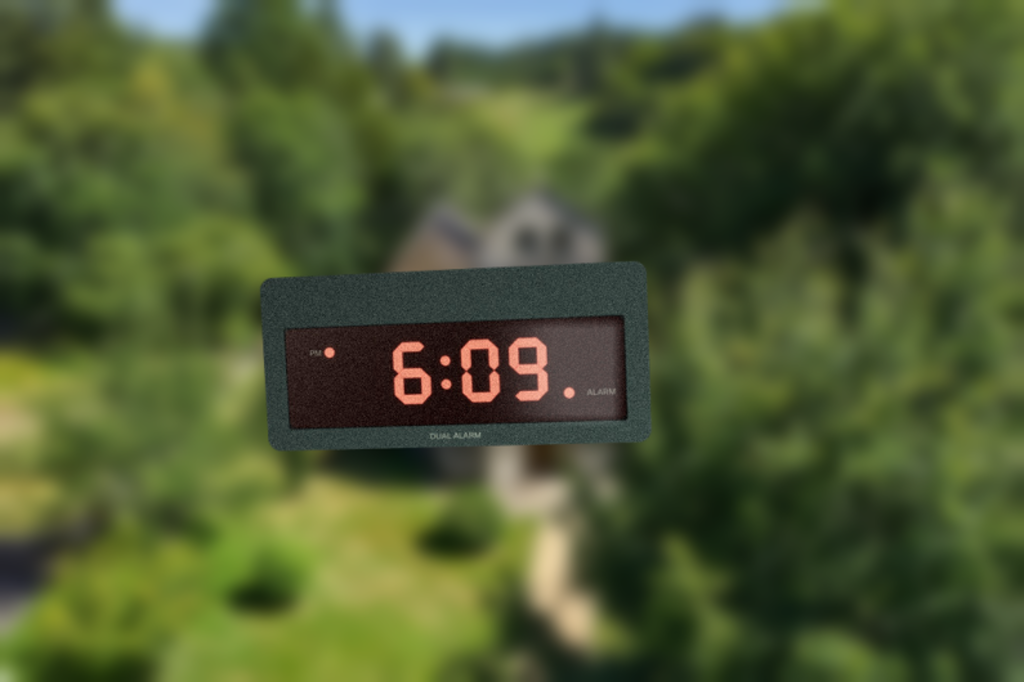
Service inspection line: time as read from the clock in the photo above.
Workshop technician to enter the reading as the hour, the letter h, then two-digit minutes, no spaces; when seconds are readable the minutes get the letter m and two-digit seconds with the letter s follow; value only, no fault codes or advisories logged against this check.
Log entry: 6h09
